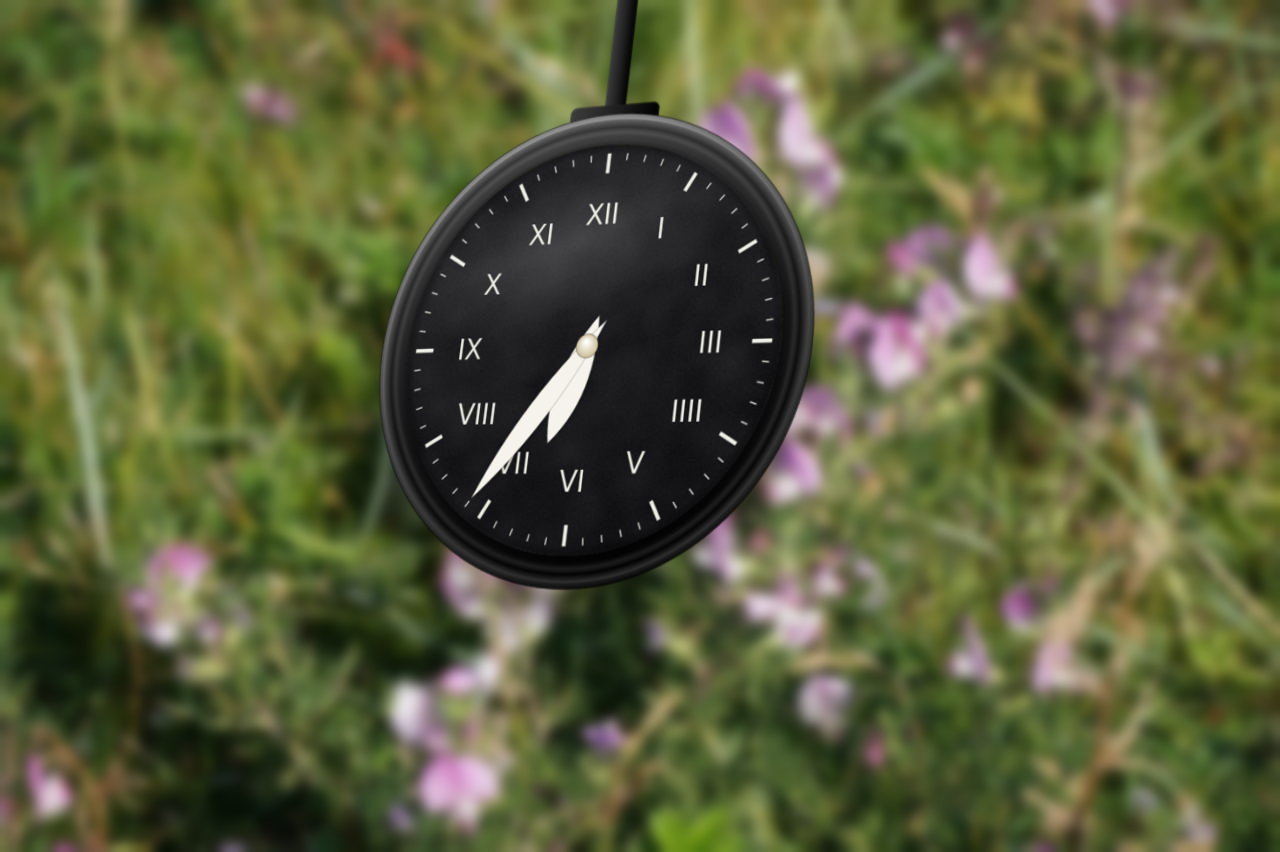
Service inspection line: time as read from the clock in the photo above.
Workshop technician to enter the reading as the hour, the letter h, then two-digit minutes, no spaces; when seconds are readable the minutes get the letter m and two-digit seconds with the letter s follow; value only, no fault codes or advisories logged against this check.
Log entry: 6h36
